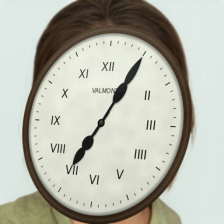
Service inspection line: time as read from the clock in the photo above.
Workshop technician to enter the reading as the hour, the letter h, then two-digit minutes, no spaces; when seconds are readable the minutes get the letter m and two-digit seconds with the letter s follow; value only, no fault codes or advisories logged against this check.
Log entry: 7h05
